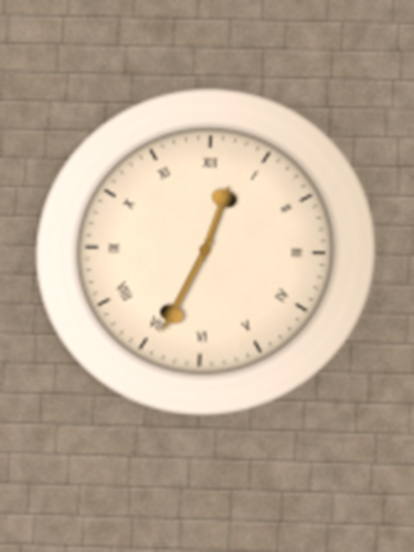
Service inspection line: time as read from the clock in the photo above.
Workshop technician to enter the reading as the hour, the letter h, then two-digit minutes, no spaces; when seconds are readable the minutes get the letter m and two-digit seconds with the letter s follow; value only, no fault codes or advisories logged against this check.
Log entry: 12h34
